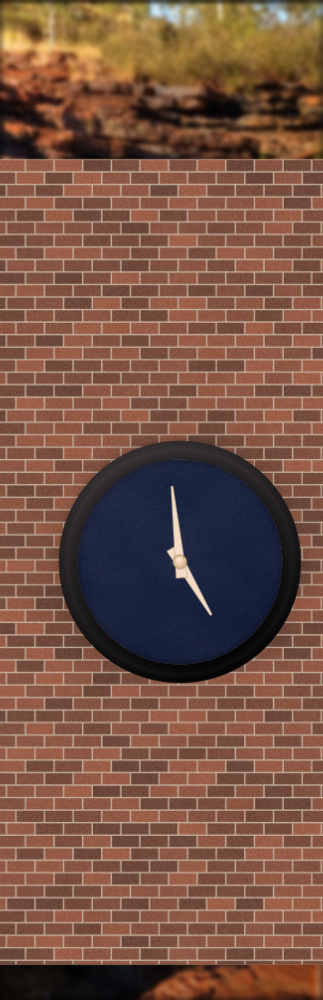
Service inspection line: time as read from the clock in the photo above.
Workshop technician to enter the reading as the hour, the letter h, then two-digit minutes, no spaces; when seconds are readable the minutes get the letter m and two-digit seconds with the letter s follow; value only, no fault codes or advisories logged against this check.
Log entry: 4h59
